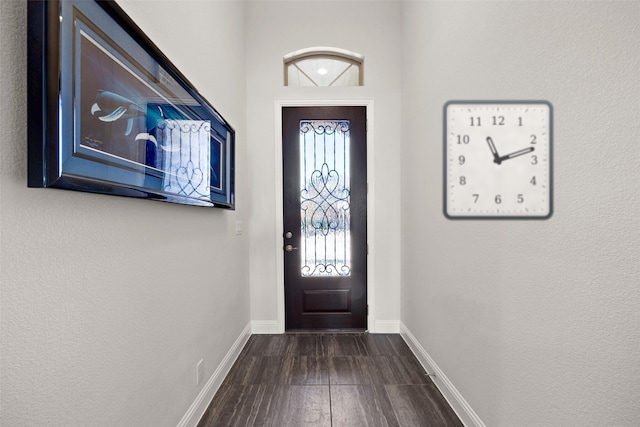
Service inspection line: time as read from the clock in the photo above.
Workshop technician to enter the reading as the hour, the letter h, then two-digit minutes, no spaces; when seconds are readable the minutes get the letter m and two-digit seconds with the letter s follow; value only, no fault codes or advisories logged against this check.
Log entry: 11h12
